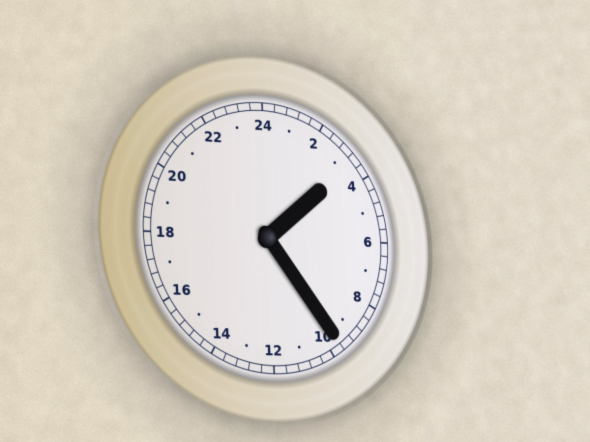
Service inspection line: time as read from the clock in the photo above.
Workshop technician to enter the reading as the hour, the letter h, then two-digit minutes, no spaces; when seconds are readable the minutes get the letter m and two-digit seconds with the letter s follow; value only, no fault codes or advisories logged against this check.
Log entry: 3h24
